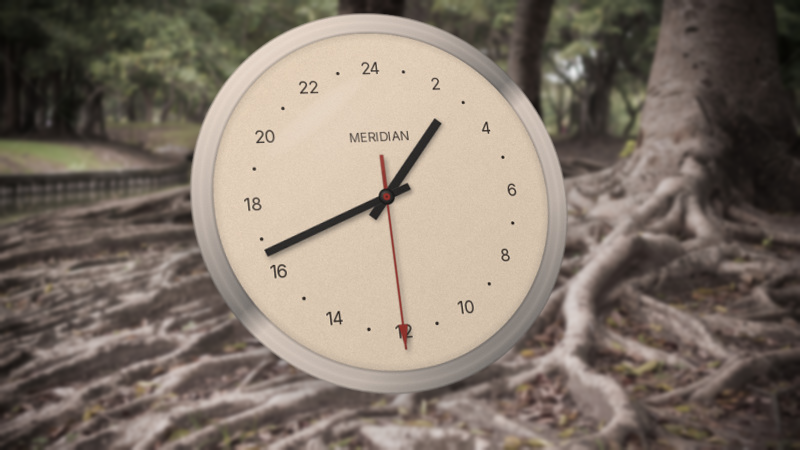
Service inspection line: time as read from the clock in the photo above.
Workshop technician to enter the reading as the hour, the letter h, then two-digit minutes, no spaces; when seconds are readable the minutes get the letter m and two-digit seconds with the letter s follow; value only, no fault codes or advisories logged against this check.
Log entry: 2h41m30s
